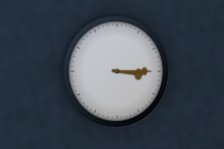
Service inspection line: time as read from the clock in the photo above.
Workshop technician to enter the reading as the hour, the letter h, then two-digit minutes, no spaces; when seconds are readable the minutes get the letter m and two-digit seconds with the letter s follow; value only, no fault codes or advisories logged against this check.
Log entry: 3h15
